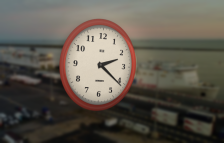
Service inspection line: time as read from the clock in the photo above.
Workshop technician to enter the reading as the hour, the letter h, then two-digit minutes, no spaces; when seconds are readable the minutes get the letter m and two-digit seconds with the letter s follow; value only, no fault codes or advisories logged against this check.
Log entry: 2h21
